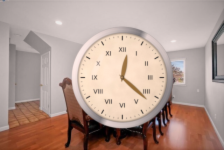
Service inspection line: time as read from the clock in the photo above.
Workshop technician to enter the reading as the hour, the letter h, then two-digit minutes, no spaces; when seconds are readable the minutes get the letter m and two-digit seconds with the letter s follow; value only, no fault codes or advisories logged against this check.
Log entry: 12h22
